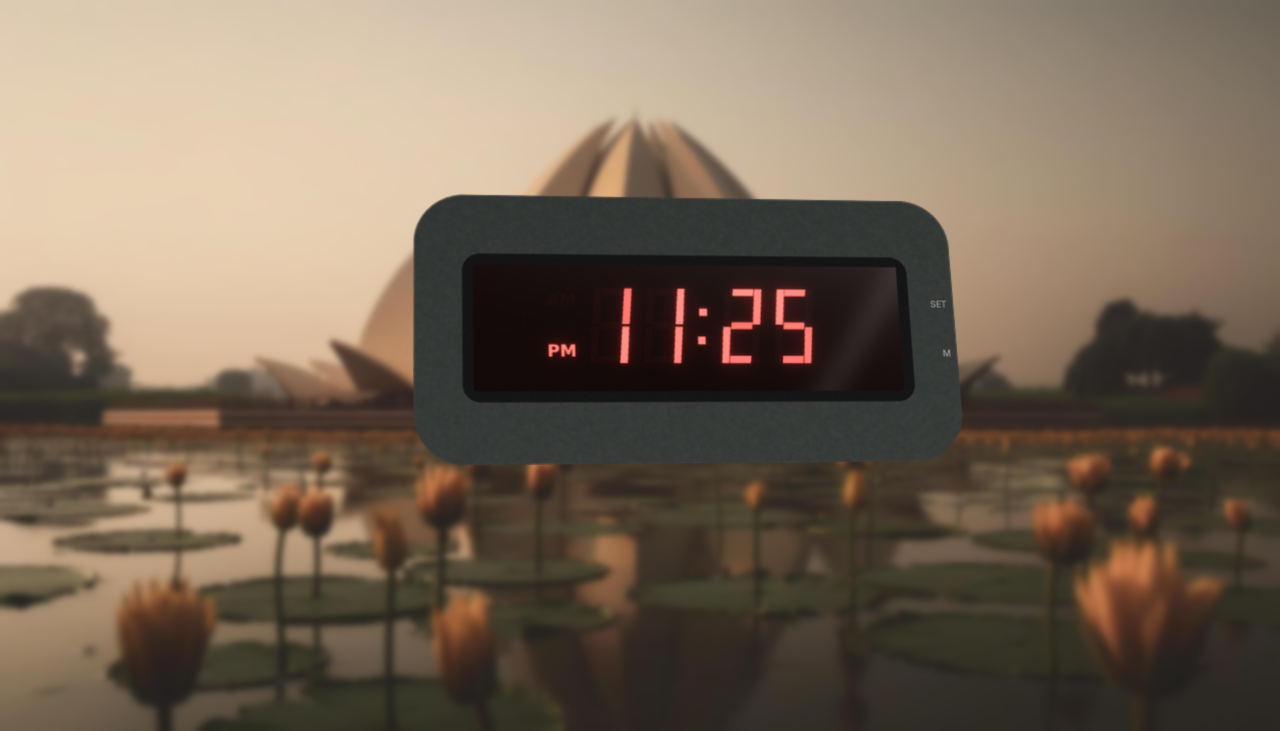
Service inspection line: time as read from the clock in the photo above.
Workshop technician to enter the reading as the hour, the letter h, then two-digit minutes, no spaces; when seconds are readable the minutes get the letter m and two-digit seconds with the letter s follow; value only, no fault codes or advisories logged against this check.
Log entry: 11h25
